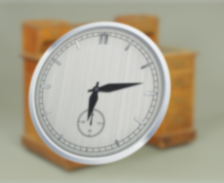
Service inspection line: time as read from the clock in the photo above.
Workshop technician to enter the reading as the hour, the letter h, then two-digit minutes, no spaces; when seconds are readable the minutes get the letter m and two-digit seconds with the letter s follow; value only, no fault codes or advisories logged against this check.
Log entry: 6h13
